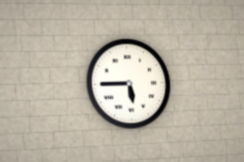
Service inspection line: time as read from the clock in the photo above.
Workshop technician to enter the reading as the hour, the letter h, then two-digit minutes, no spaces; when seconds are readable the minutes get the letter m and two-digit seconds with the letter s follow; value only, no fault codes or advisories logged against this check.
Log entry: 5h45
